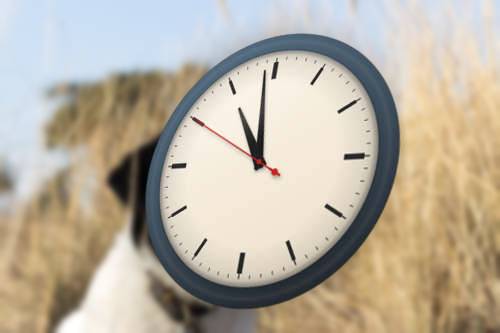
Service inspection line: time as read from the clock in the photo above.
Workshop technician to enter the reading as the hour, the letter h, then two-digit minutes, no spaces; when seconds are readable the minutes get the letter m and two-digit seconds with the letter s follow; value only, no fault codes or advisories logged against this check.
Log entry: 10h58m50s
